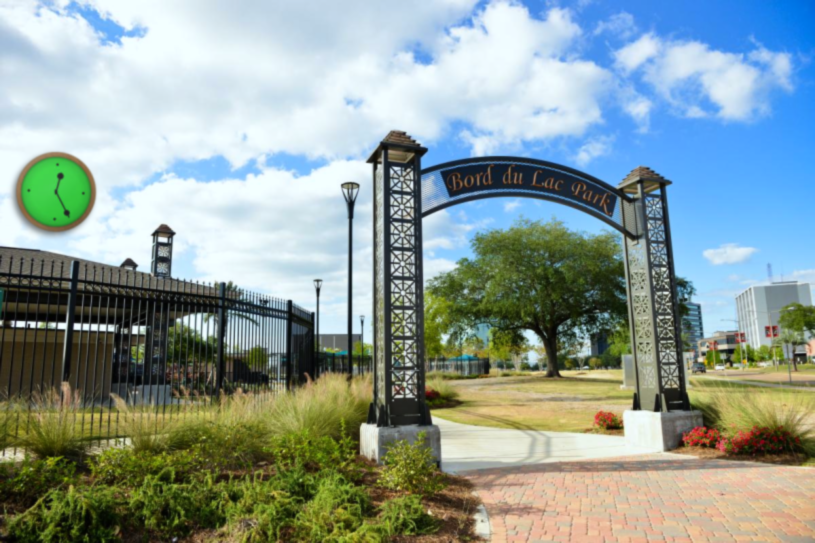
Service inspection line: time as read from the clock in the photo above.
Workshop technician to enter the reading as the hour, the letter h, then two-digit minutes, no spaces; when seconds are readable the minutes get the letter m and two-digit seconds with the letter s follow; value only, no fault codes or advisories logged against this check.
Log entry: 12h25
